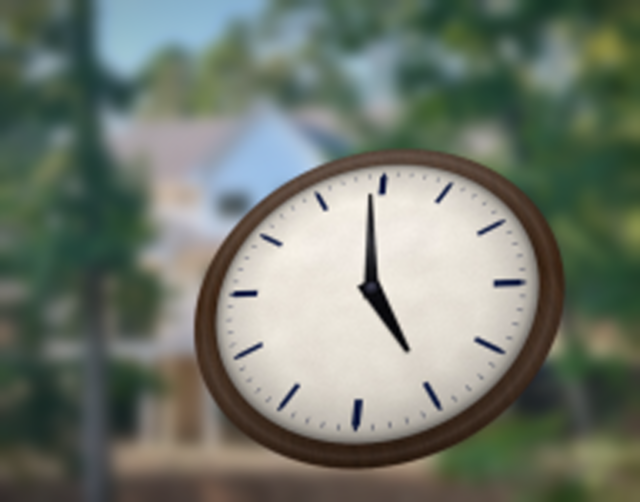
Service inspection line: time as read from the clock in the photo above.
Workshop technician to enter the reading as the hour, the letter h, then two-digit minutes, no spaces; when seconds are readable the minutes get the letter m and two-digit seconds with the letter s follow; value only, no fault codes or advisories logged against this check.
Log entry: 4h59
